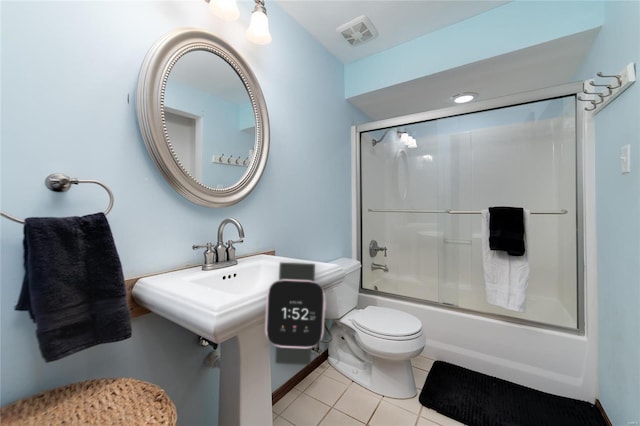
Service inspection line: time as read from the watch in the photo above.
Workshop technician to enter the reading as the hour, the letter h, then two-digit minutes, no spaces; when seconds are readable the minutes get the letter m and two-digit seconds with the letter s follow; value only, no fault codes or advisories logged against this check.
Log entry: 1h52
